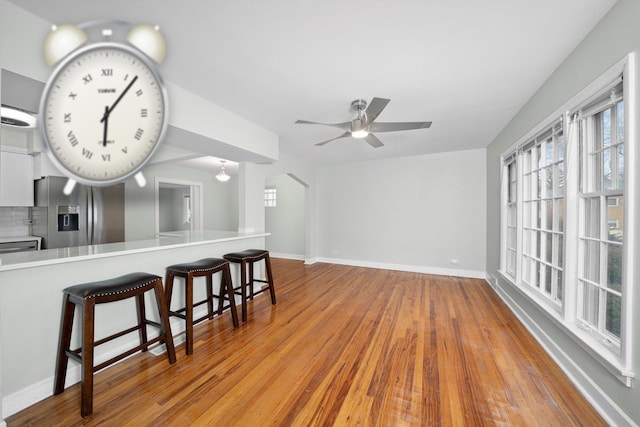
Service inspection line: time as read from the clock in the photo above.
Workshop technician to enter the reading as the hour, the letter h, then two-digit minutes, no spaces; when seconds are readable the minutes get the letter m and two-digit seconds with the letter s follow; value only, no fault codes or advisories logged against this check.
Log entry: 6h07
